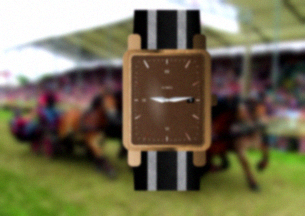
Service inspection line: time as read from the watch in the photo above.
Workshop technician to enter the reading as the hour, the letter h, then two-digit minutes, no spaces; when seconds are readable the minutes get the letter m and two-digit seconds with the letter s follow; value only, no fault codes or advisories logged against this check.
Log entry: 9h14
